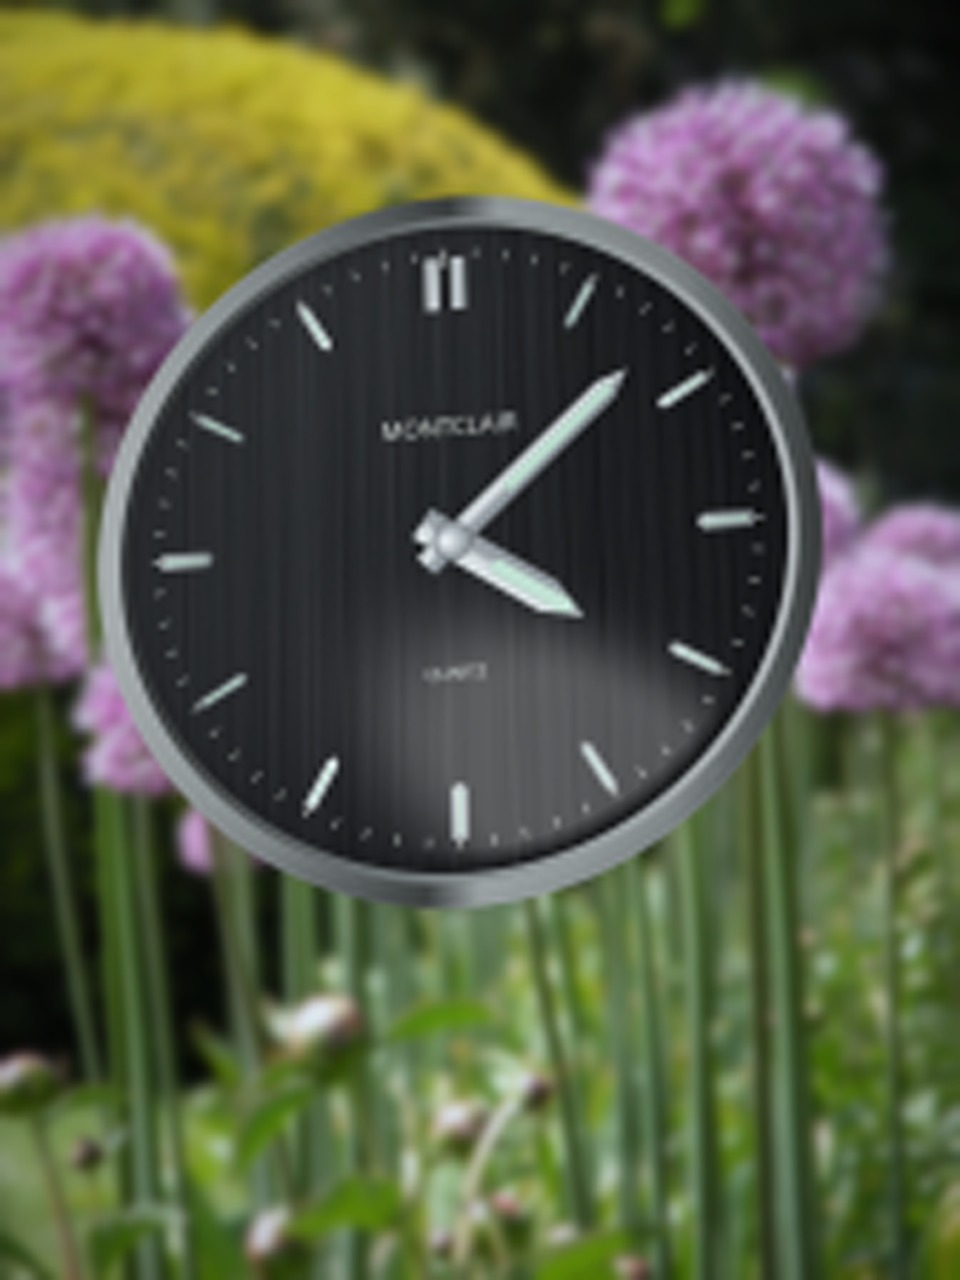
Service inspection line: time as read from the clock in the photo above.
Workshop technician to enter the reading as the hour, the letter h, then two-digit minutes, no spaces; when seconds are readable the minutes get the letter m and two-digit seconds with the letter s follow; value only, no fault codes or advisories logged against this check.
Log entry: 4h08
